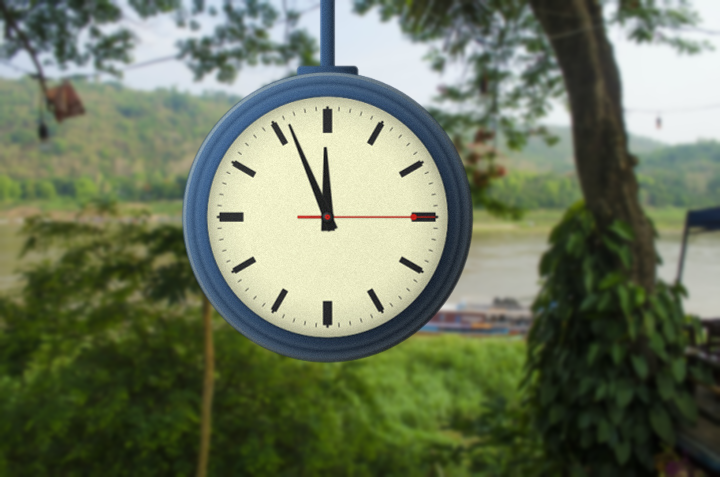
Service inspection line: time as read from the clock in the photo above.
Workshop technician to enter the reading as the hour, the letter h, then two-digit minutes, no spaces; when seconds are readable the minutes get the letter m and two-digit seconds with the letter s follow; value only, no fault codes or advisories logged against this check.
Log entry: 11h56m15s
